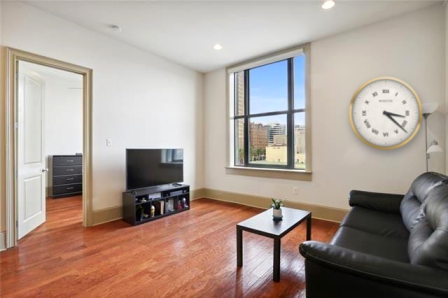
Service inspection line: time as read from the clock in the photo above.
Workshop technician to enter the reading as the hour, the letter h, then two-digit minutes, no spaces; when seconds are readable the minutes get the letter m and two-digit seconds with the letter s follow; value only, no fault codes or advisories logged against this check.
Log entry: 3h22
